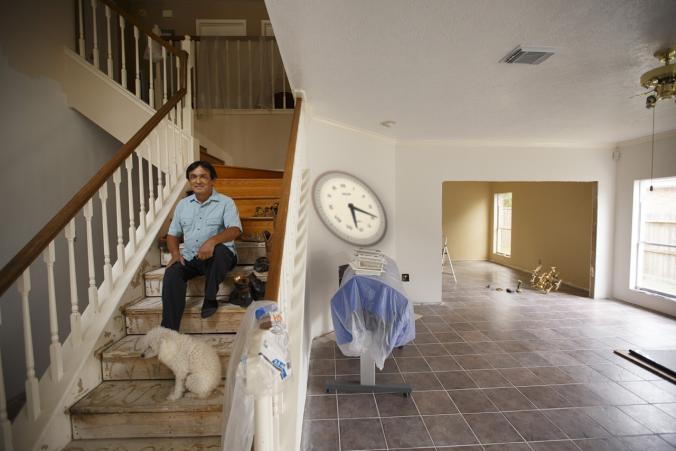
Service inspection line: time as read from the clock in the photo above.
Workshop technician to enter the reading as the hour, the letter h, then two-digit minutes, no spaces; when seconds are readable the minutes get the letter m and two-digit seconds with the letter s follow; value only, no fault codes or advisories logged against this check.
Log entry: 6h19
